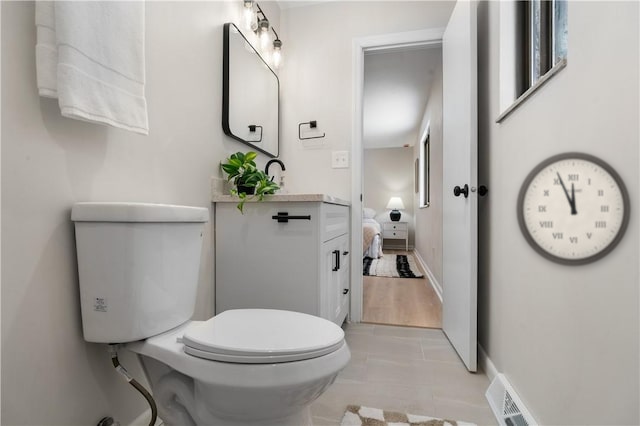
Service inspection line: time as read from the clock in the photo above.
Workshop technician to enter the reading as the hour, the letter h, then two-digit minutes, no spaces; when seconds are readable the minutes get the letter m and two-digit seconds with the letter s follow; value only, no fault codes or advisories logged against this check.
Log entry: 11h56
